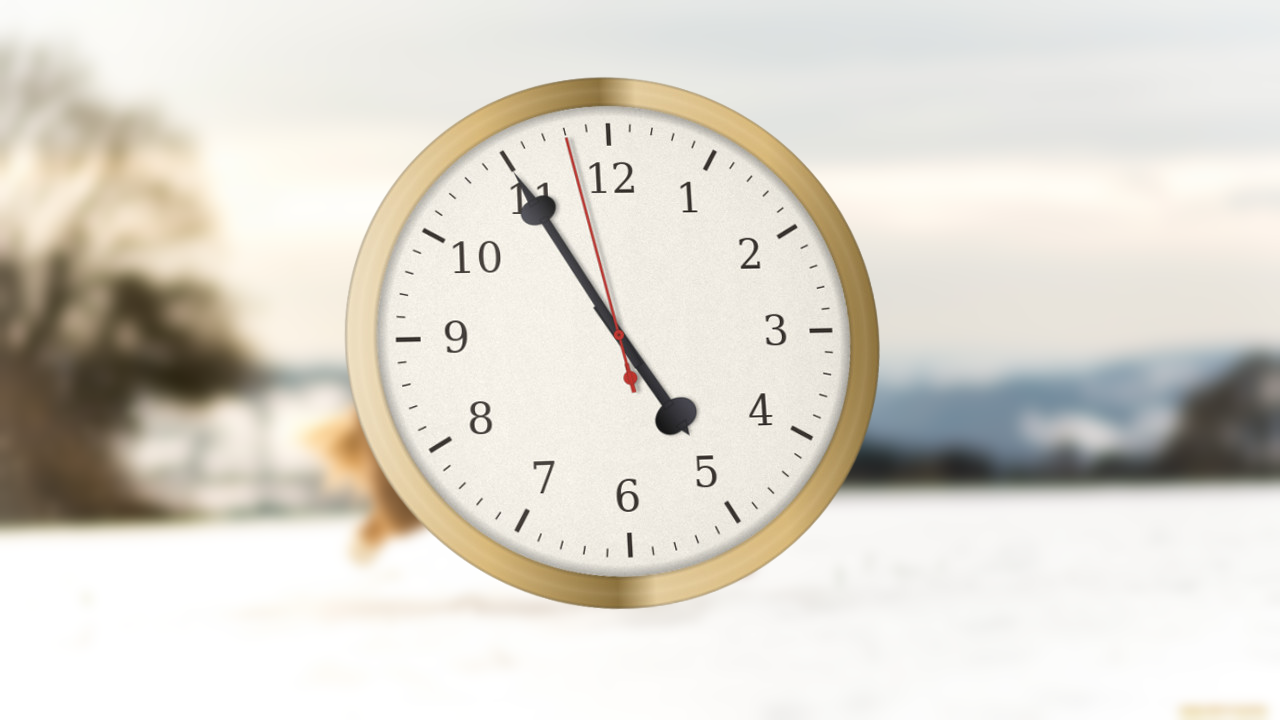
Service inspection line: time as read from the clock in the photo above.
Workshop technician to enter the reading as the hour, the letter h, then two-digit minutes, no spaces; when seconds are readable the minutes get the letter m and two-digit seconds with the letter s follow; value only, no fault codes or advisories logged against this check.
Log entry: 4h54m58s
